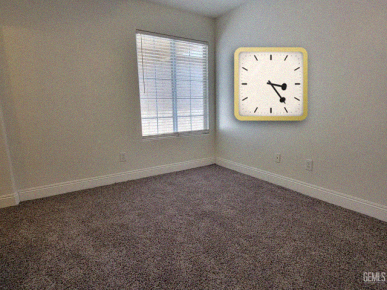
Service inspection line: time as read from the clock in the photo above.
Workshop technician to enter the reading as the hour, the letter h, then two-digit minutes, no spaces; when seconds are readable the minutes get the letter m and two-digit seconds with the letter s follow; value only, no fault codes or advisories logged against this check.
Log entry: 3h24
